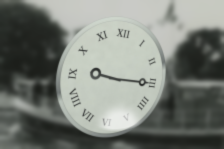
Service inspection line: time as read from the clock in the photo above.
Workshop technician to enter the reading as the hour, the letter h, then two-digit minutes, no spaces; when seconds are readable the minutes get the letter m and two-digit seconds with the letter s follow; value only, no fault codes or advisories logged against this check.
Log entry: 9h15
